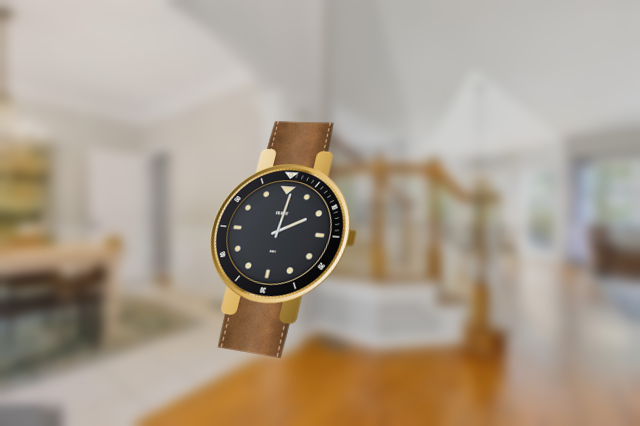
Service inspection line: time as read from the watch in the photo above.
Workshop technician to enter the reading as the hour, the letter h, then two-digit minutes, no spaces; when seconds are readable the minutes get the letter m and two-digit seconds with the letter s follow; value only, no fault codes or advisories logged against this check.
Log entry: 2h01
